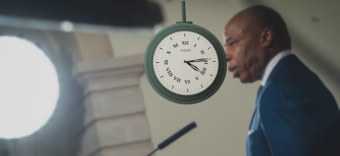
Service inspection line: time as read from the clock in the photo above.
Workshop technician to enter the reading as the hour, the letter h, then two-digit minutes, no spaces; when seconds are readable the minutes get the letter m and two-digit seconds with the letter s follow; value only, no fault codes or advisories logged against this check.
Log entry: 4h14
